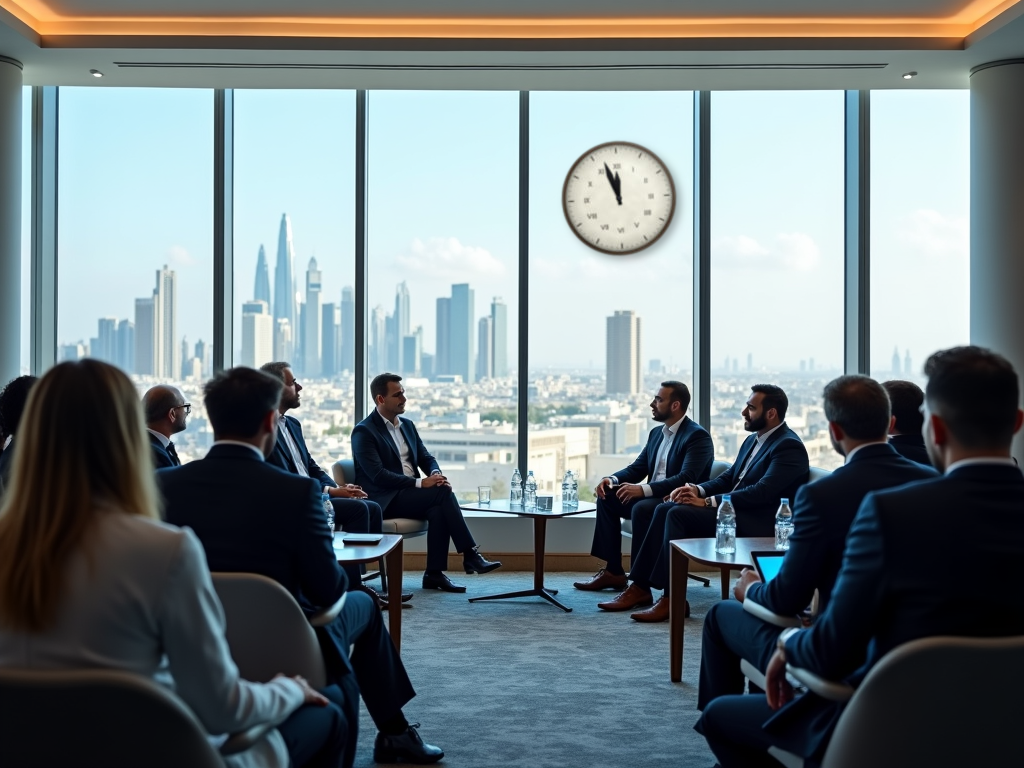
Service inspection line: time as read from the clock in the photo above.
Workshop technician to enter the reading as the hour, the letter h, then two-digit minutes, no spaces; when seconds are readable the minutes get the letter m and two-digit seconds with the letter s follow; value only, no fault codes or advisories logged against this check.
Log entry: 11h57
